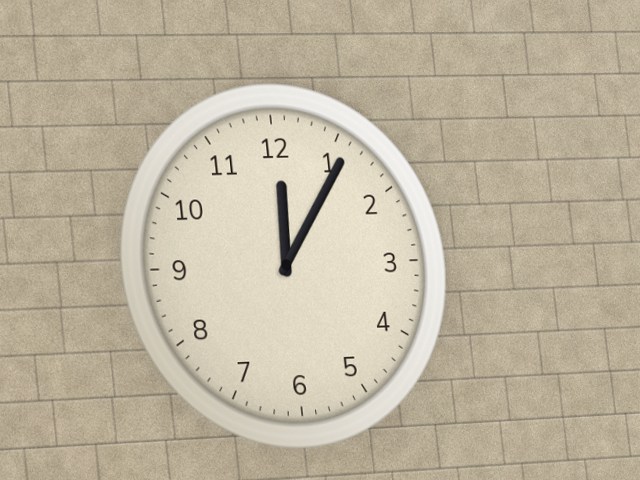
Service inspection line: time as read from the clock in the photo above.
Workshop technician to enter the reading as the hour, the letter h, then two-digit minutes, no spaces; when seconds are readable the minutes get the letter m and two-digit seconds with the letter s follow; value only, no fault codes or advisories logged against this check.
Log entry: 12h06
